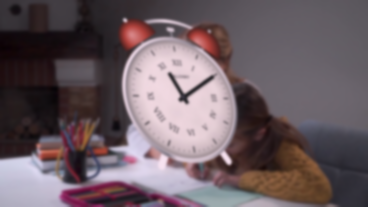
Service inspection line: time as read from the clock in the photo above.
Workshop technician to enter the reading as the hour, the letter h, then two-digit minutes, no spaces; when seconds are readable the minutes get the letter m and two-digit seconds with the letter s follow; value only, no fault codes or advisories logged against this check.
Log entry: 11h10
